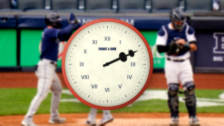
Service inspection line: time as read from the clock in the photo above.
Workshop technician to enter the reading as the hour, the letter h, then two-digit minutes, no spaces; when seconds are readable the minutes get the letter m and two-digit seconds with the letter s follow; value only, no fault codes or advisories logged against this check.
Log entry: 2h11
